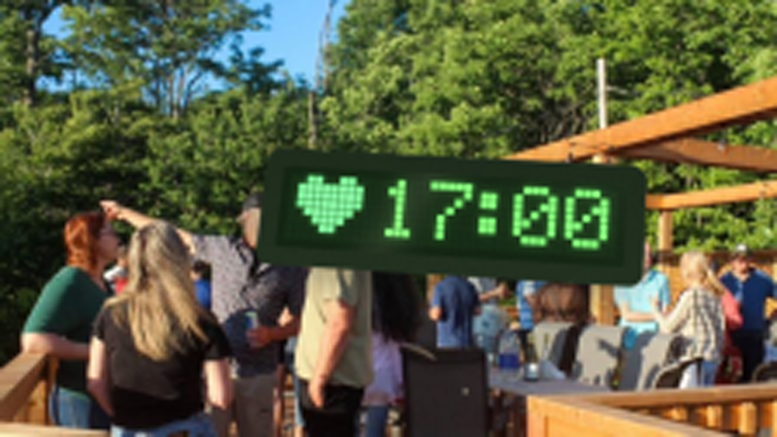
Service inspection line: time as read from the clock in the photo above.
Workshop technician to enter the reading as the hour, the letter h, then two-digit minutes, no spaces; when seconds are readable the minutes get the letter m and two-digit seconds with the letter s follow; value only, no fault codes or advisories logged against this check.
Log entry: 17h00
